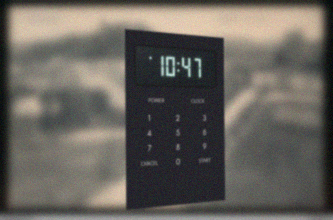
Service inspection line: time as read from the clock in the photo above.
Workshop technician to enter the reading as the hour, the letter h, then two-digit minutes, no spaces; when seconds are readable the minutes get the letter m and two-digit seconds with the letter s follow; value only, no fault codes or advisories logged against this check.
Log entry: 10h47
